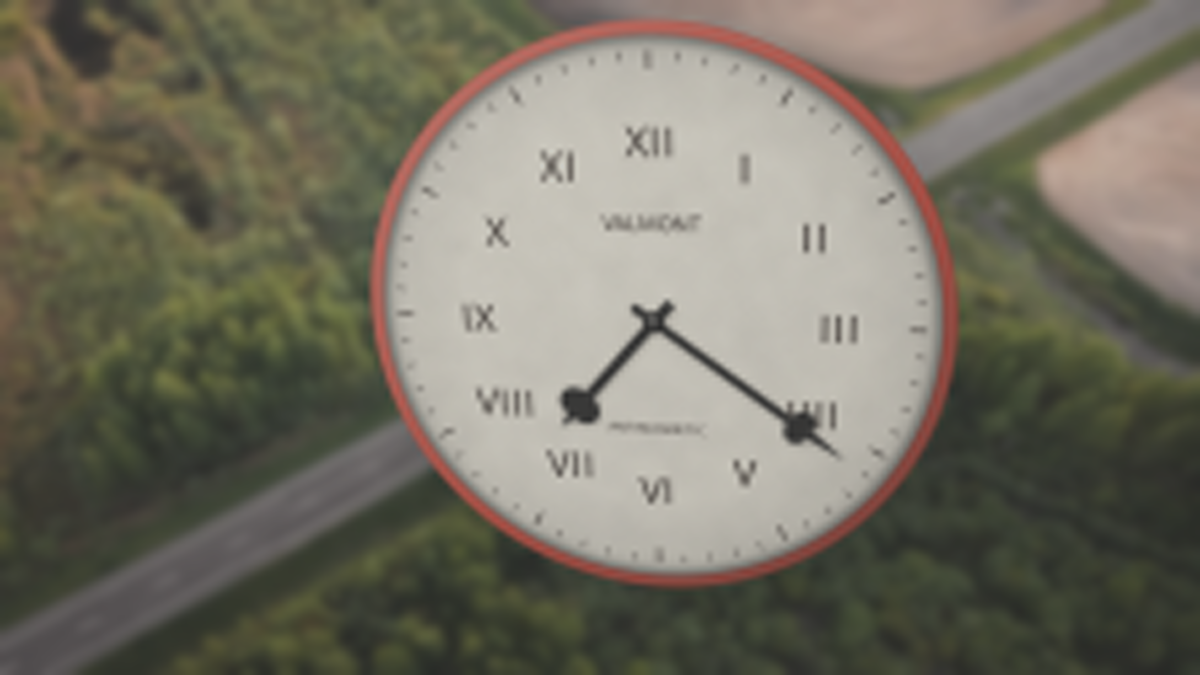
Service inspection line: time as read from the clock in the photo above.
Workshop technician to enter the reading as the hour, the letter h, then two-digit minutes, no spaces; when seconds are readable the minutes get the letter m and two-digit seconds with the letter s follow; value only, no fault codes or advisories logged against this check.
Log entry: 7h21
